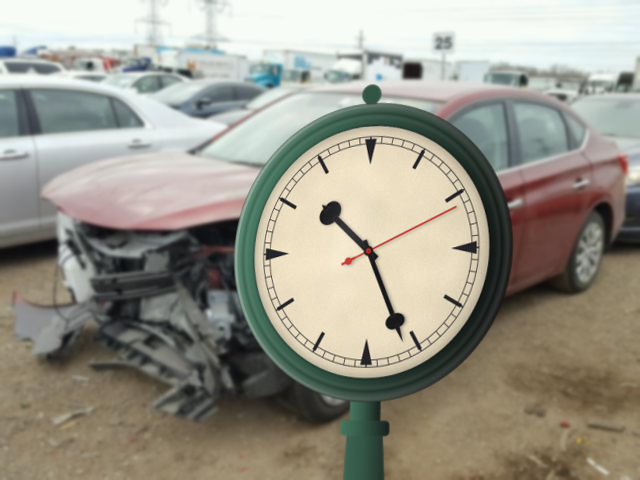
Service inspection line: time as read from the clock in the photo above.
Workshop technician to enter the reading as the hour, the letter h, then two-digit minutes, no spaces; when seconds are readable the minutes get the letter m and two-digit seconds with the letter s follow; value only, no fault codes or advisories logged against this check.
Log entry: 10h26m11s
